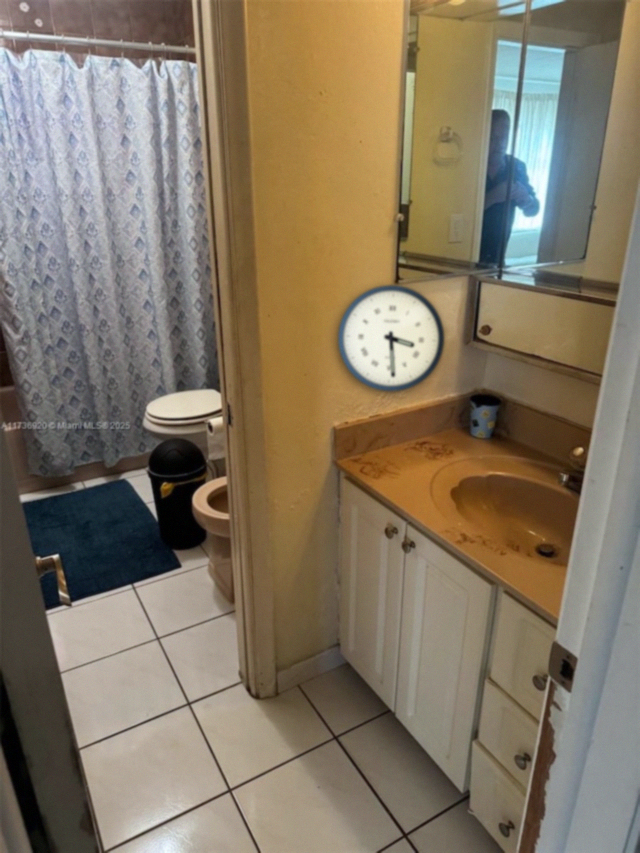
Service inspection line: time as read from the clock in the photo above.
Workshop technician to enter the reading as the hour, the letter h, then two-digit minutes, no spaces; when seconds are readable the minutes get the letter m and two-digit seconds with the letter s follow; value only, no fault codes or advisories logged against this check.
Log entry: 3h29
